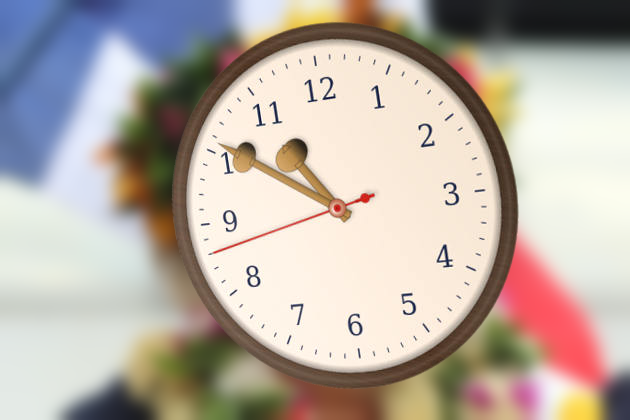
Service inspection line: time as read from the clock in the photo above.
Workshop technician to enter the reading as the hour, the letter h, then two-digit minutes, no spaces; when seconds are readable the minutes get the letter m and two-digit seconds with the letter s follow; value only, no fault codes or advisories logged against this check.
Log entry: 10h50m43s
